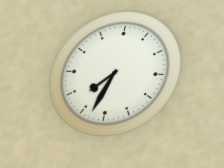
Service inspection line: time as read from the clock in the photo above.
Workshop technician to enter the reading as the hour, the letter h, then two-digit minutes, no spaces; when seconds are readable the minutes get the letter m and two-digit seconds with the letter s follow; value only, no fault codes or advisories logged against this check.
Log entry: 7h33
